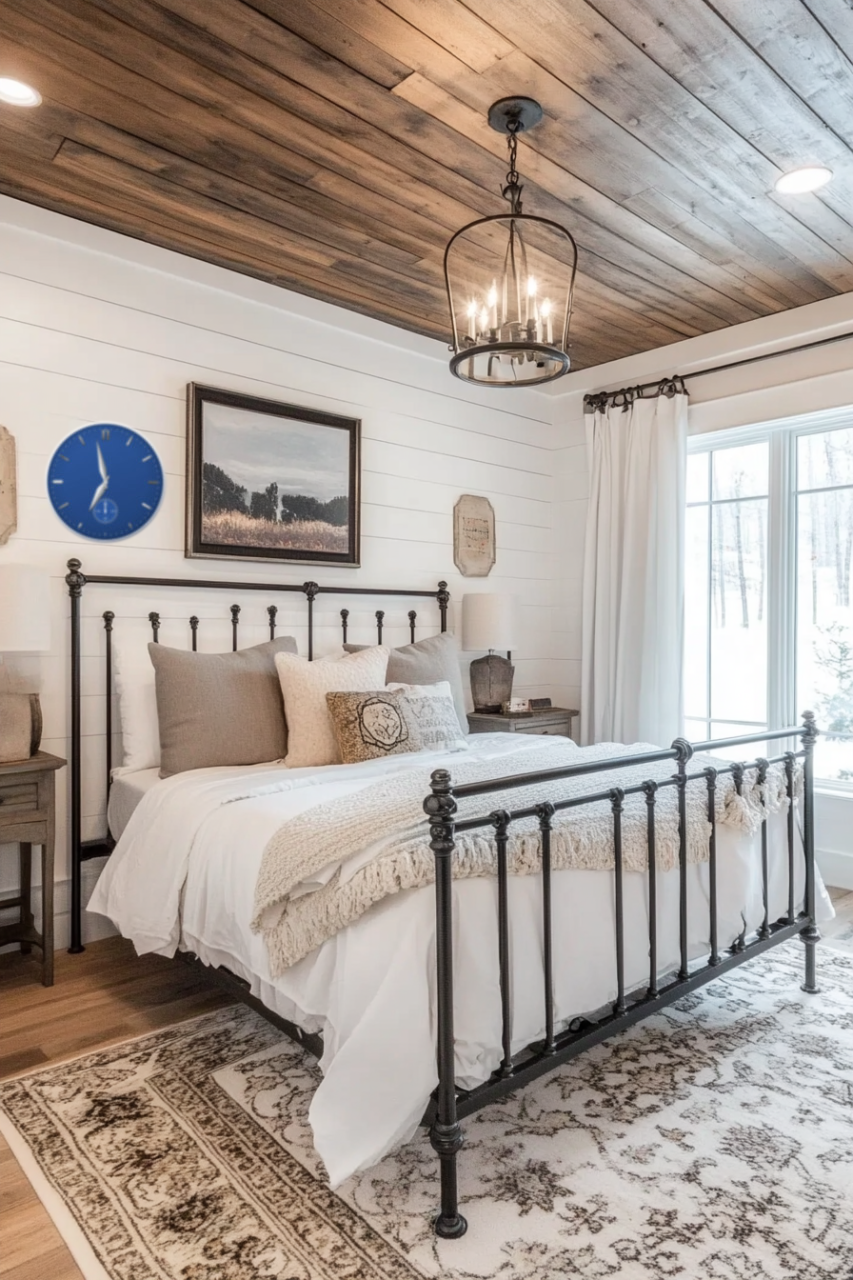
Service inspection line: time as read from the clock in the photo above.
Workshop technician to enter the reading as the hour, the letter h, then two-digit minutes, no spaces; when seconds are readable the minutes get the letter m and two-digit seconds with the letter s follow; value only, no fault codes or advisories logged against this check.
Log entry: 6h58
